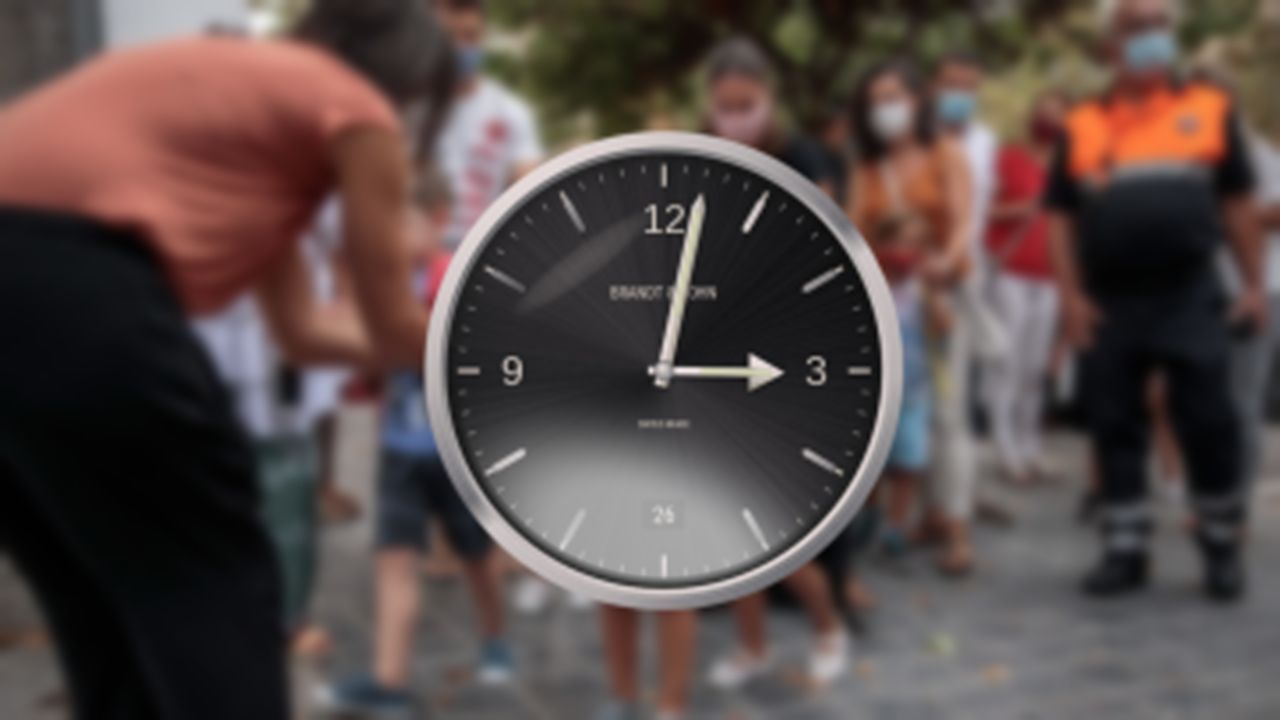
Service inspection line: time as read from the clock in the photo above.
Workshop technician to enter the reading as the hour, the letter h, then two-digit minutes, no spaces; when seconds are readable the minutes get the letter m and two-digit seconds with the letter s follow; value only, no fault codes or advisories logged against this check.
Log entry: 3h02
